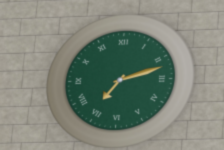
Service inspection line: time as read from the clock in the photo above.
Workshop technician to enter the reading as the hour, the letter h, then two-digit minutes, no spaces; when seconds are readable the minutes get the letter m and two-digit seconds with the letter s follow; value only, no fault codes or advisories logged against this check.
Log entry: 7h12
